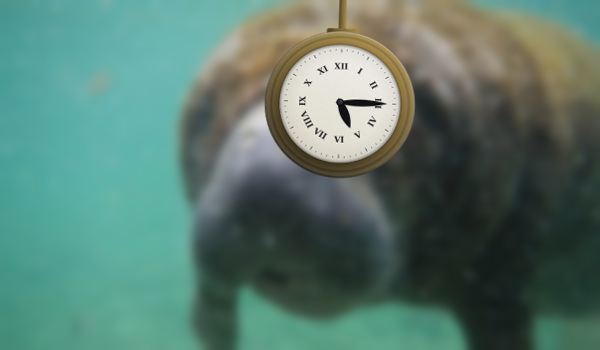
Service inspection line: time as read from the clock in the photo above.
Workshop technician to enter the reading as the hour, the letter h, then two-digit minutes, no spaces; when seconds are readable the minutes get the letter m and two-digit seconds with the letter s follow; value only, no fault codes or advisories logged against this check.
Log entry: 5h15
